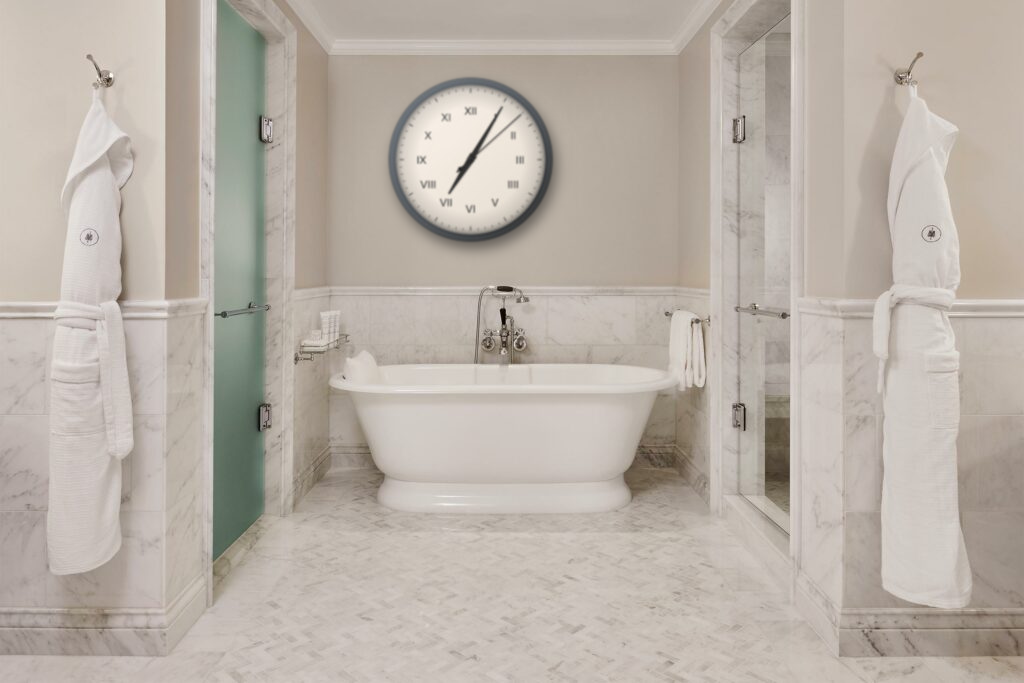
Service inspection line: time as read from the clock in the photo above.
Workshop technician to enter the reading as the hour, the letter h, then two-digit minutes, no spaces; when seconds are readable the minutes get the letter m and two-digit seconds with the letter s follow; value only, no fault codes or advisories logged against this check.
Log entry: 7h05m08s
